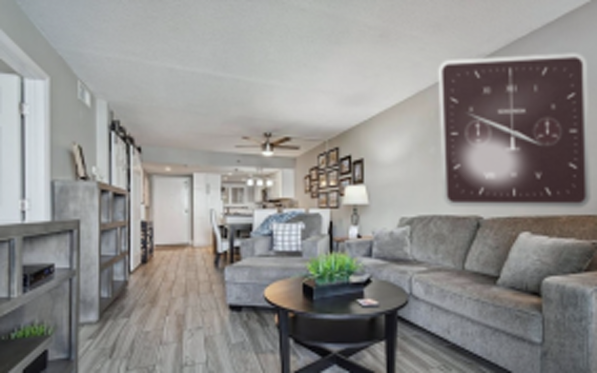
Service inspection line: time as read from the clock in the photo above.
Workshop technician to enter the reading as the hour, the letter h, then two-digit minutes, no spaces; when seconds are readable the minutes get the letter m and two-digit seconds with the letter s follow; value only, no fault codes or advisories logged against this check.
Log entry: 3h49
